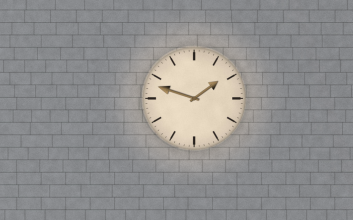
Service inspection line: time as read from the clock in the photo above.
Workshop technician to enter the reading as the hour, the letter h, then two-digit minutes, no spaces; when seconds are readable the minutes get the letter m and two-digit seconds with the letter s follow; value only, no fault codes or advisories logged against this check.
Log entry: 1h48
